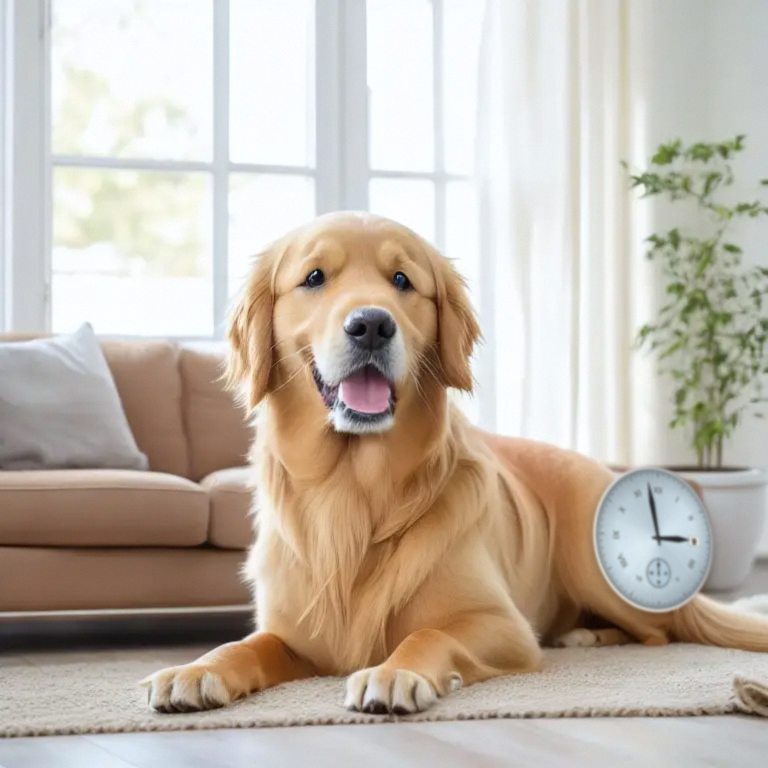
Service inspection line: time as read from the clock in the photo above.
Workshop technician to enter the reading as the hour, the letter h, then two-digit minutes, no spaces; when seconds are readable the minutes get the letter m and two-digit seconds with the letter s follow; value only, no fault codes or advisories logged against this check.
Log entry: 2h58
